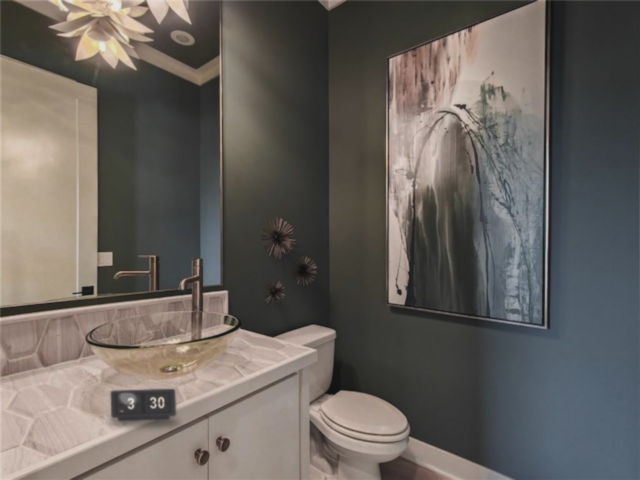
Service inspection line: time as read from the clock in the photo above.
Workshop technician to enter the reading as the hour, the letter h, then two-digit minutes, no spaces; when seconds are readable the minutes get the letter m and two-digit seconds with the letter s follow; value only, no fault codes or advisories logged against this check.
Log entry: 3h30
